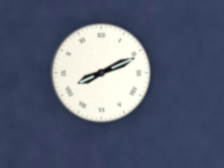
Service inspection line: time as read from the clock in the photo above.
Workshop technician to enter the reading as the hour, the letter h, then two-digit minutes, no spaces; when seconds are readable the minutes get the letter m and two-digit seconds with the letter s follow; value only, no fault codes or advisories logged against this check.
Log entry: 8h11
